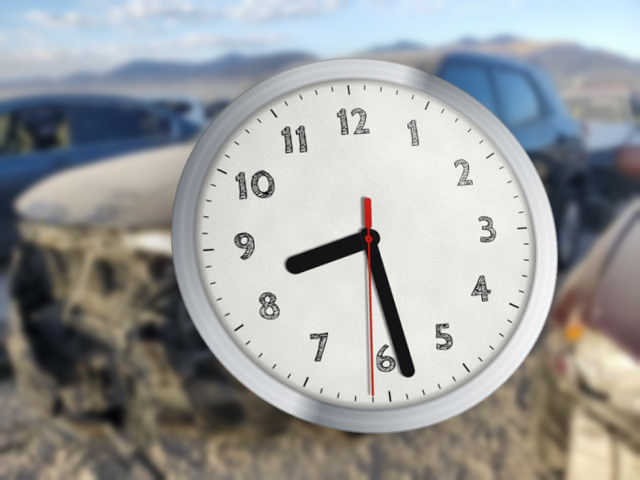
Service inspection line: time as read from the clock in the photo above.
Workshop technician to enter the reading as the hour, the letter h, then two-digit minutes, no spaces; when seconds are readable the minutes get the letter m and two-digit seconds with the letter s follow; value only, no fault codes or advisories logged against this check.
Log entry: 8h28m31s
